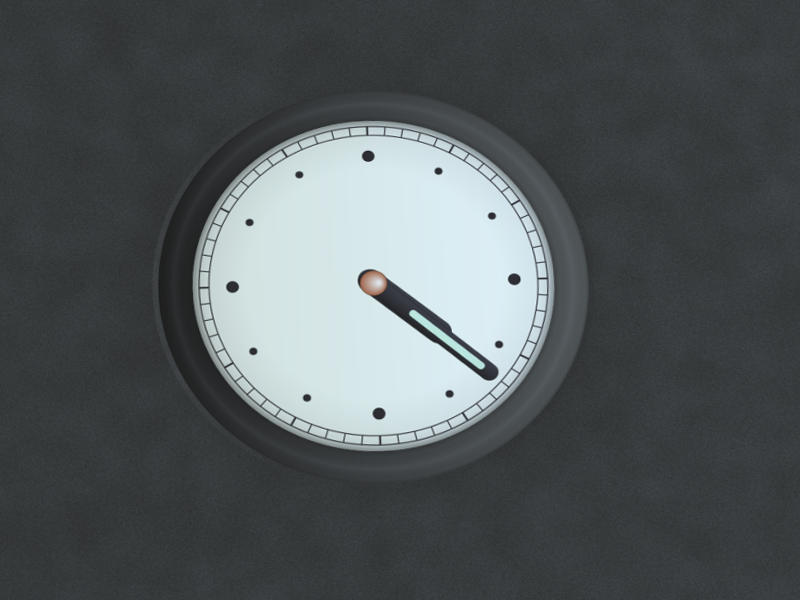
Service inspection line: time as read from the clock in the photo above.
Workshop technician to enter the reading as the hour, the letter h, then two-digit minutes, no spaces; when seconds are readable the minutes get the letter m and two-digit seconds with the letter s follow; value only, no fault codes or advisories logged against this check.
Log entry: 4h22
